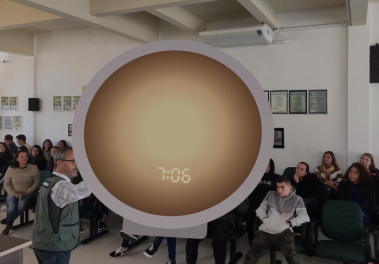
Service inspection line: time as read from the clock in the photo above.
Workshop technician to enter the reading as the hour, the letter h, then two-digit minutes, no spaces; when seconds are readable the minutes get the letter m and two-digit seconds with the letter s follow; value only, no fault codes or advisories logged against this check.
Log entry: 7h06
